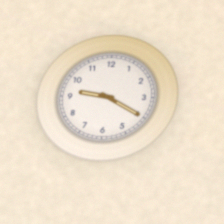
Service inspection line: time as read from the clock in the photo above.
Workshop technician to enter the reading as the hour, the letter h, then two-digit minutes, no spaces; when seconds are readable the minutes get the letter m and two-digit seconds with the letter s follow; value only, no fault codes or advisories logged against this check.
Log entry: 9h20
